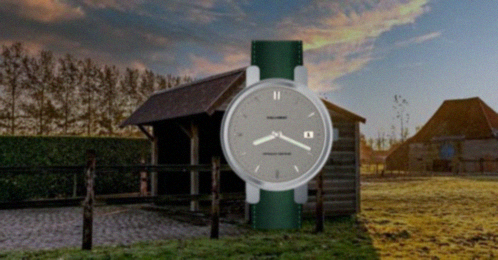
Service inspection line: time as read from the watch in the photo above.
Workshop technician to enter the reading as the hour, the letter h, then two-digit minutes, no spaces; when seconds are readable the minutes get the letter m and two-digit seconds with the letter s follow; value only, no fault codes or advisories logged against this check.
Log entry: 8h19
